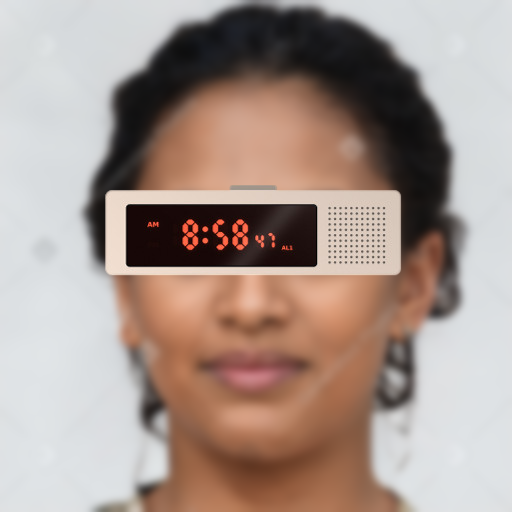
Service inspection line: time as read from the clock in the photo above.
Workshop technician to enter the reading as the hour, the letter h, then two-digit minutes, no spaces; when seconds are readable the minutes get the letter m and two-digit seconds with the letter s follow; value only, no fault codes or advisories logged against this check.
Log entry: 8h58m47s
